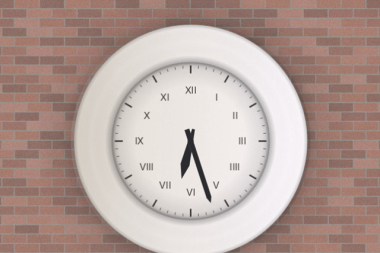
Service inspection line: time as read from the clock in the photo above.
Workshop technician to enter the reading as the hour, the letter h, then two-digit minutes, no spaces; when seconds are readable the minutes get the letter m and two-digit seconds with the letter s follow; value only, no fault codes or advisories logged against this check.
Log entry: 6h27
